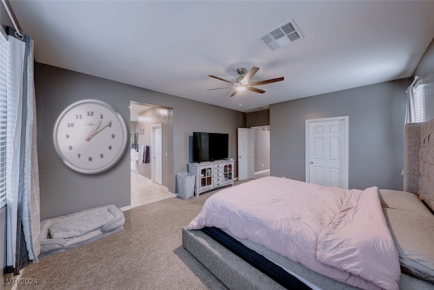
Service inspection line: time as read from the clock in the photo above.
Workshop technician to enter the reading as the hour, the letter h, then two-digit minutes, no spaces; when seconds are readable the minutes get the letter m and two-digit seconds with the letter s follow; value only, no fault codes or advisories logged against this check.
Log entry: 1h09
